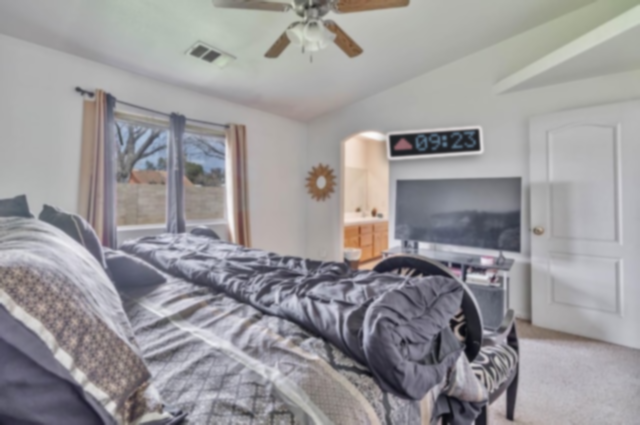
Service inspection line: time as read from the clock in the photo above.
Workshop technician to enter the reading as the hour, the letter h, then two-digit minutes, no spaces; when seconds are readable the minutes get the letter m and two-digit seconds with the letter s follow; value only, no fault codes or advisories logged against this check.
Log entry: 9h23
